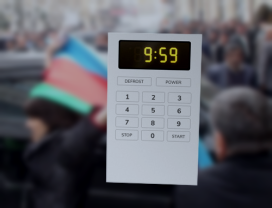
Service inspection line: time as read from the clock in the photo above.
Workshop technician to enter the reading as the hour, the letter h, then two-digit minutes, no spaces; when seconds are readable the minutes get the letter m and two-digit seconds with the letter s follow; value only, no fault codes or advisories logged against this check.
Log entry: 9h59
